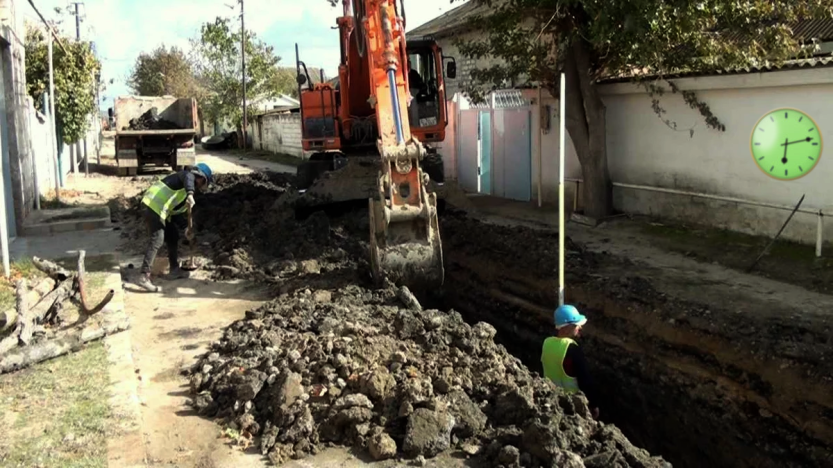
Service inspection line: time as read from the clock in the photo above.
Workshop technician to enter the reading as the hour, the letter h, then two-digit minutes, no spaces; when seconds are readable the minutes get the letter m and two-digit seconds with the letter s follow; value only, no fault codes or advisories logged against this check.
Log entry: 6h13
